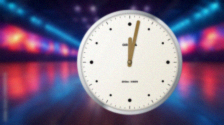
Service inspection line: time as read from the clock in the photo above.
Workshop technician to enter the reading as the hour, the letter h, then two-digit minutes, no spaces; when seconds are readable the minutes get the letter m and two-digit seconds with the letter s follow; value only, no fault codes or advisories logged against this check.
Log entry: 12h02
